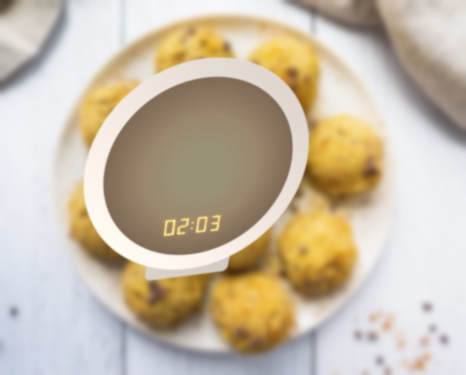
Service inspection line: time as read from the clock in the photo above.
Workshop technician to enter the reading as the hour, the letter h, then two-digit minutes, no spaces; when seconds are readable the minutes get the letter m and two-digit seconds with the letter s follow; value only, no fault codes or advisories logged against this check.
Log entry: 2h03
